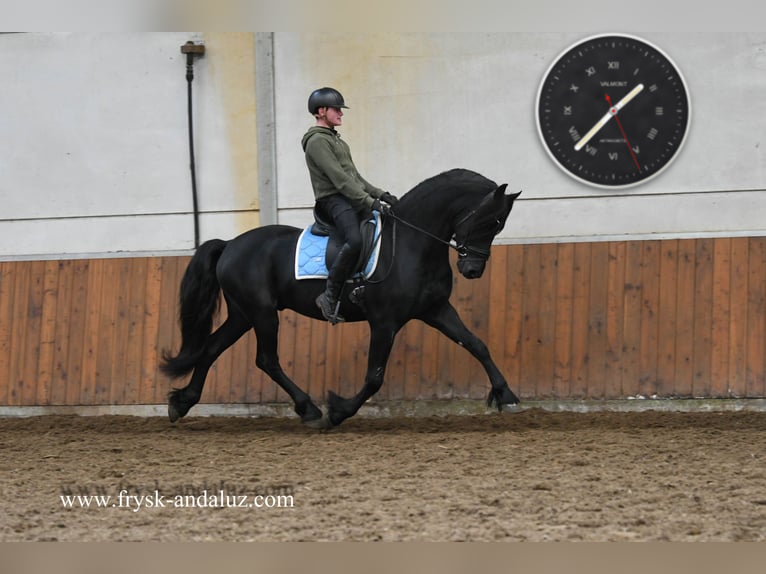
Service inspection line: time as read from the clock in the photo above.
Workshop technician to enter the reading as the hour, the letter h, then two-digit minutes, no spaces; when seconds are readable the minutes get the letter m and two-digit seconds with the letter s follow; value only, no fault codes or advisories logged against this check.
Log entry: 1h37m26s
